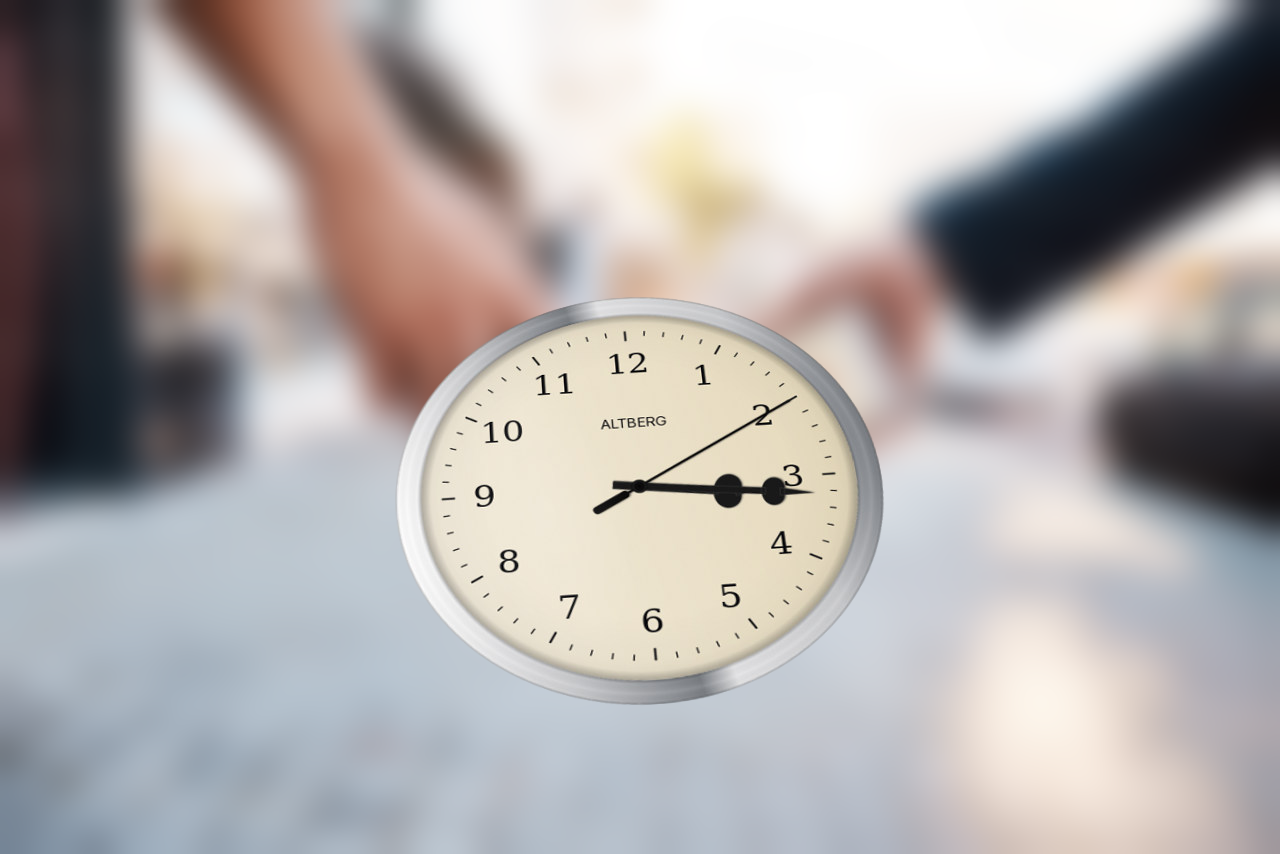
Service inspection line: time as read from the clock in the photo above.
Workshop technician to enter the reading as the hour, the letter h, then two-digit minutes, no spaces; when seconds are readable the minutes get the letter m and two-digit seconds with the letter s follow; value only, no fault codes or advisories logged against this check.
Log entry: 3h16m10s
